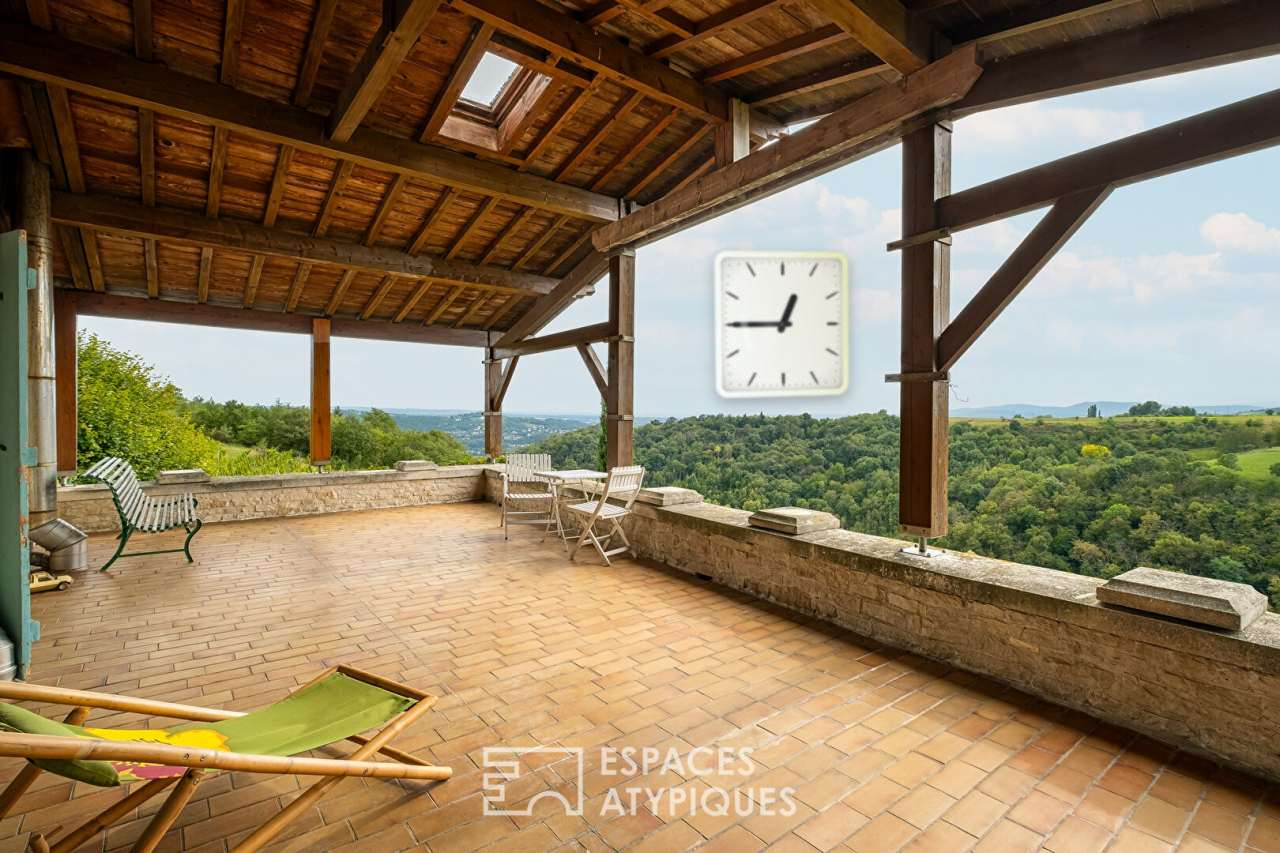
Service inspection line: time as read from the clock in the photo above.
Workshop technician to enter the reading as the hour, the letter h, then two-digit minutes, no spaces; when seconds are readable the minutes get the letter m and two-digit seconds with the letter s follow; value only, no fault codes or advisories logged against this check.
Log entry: 12h45
